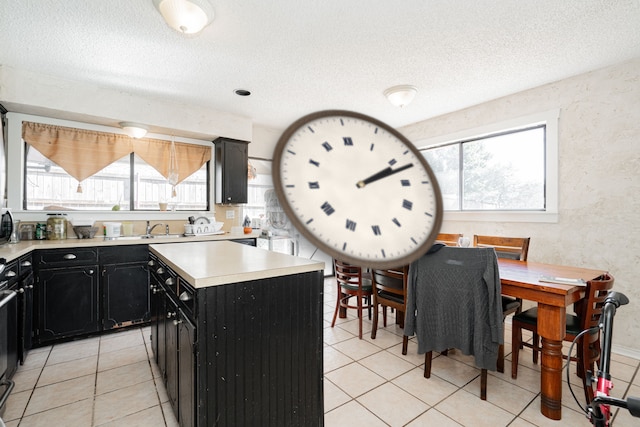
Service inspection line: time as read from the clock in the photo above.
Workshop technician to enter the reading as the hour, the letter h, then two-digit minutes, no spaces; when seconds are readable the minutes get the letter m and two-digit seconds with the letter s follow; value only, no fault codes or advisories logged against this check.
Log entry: 2h12
